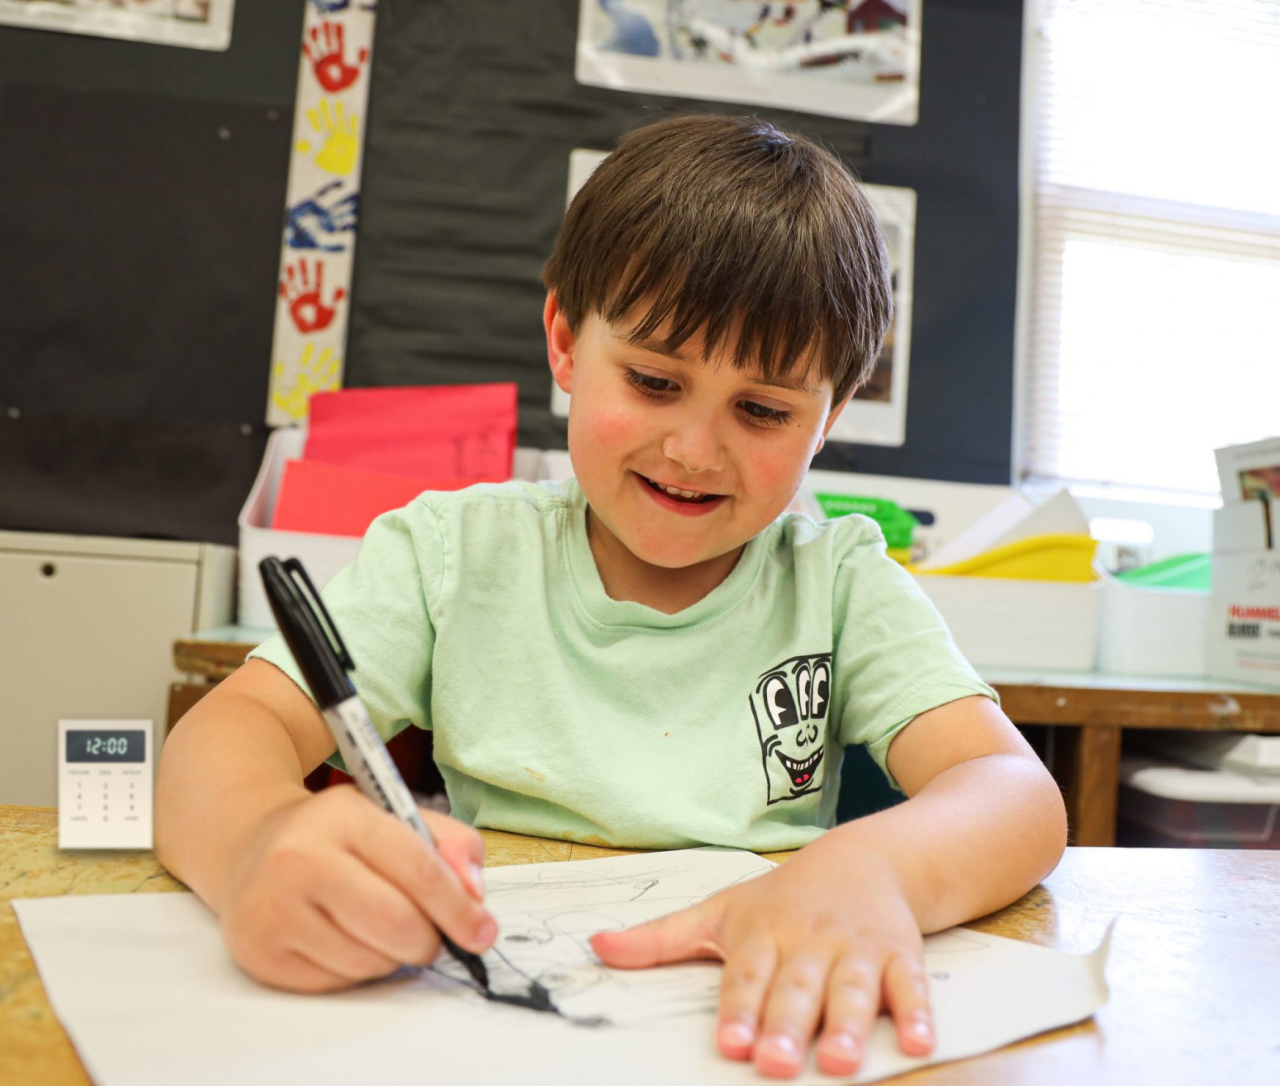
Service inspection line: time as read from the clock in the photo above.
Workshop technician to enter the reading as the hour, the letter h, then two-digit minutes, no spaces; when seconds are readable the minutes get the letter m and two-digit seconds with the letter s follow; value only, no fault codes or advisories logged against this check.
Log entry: 12h00
